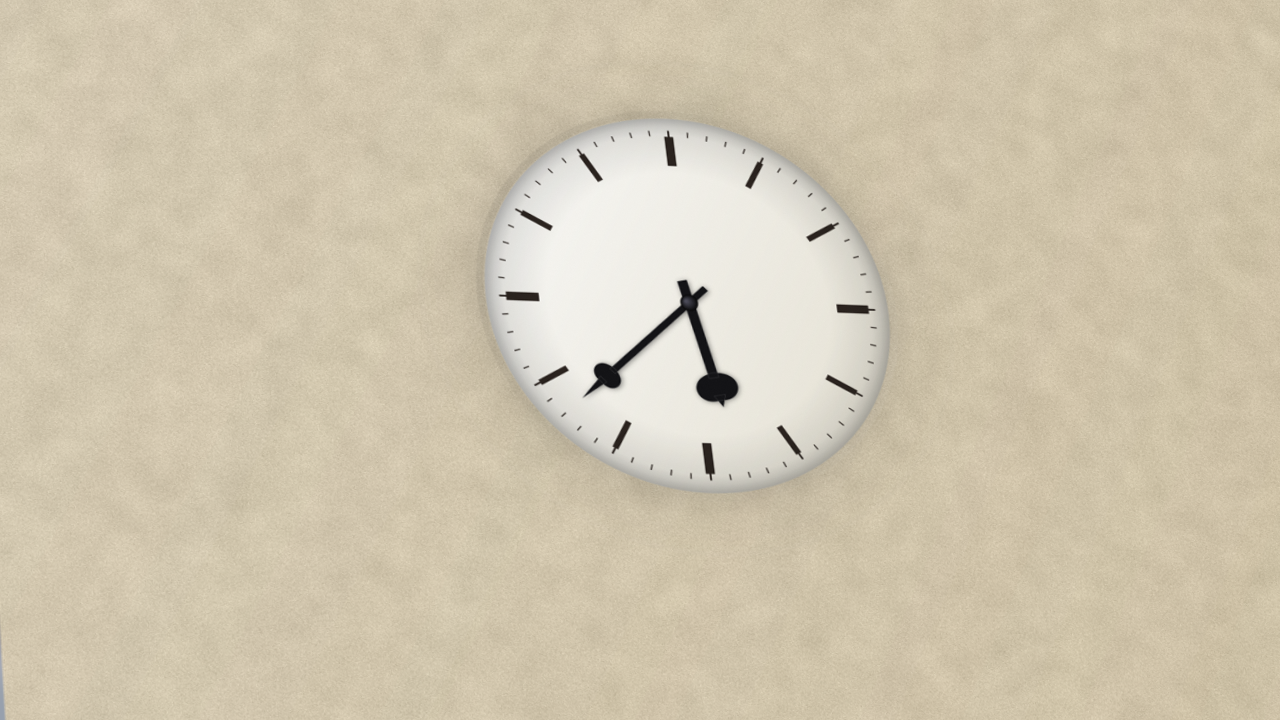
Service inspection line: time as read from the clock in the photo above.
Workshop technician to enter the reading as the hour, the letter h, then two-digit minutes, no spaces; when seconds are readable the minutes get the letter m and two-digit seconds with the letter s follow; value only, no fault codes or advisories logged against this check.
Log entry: 5h38
